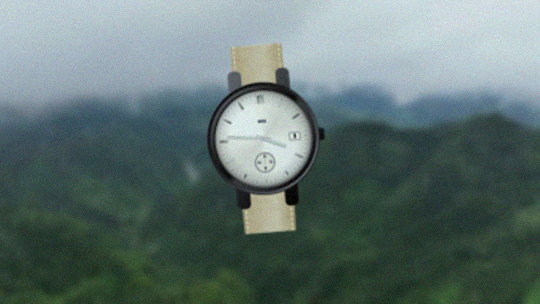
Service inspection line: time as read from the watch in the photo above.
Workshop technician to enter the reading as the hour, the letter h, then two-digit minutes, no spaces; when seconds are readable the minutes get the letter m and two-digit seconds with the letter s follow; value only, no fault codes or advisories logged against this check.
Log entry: 3h46
